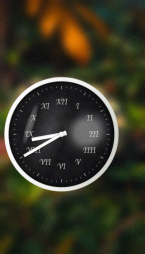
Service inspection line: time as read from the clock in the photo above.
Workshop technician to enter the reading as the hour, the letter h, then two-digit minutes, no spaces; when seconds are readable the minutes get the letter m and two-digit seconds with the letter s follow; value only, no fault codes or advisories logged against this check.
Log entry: 8h40
